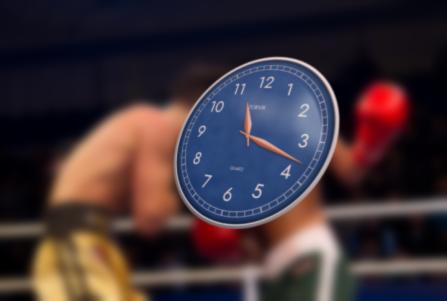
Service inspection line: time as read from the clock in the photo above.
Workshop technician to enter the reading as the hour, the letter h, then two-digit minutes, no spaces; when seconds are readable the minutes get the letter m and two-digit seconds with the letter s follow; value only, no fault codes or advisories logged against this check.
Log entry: 11h18
